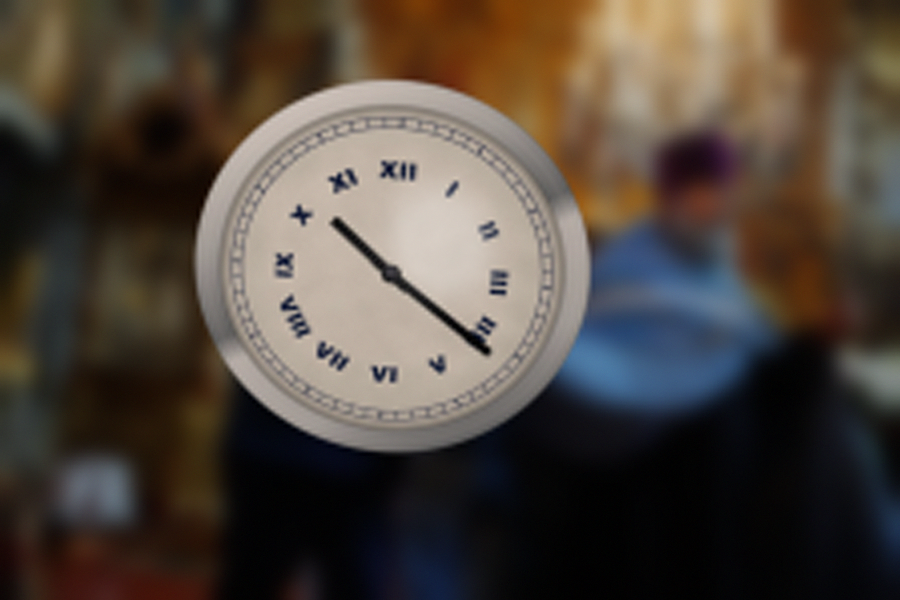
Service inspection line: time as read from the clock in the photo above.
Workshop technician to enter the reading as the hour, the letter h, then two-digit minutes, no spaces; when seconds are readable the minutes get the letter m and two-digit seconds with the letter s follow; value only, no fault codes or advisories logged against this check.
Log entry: 10h21
